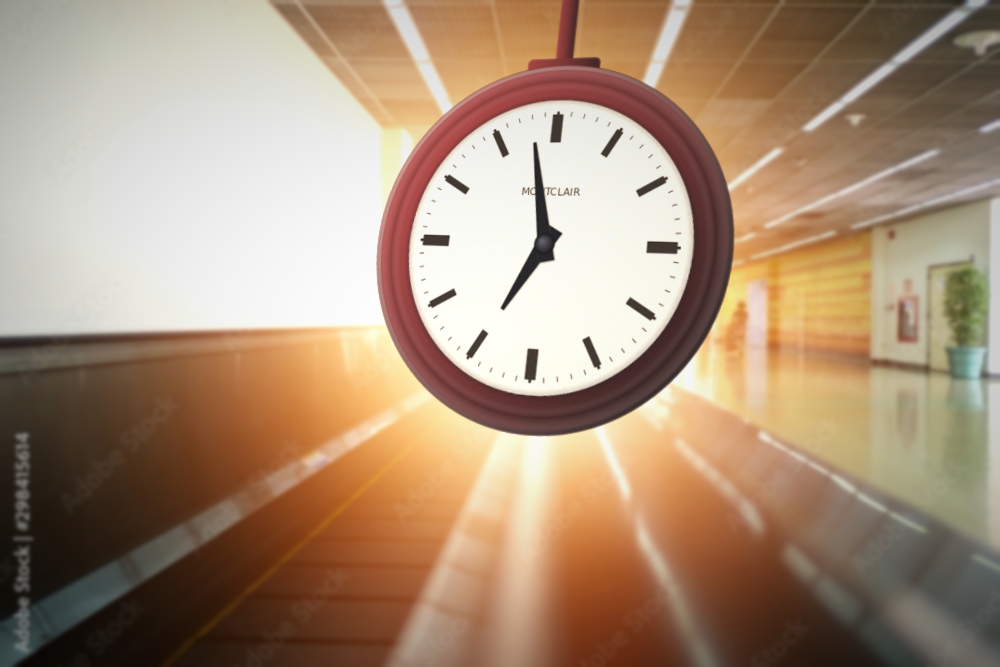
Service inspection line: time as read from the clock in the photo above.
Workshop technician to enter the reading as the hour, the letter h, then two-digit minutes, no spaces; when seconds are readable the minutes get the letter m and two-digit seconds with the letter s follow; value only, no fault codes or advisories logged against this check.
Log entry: 6h58
